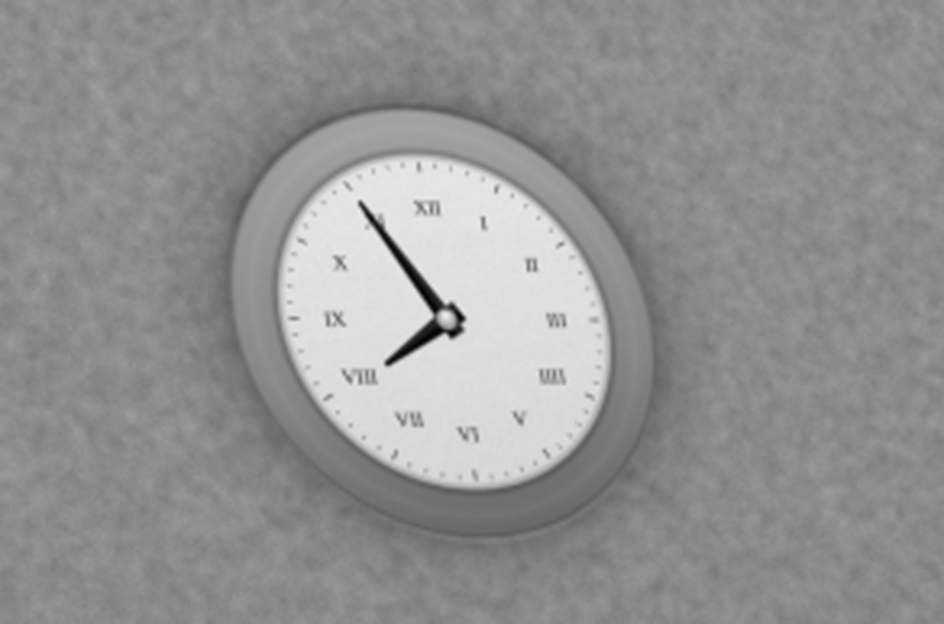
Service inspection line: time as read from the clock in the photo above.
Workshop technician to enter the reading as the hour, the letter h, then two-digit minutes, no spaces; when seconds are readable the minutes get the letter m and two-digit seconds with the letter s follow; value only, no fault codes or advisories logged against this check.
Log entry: 7h55
